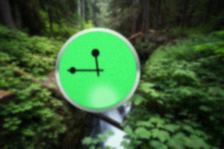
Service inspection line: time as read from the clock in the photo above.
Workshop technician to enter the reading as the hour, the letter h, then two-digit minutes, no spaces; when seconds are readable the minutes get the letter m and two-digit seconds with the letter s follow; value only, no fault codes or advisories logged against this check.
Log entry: 11h45
